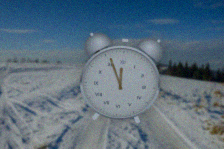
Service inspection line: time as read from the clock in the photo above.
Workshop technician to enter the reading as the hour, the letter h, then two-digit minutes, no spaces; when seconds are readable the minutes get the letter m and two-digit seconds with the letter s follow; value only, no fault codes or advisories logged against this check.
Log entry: 11h56
